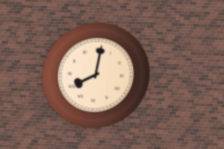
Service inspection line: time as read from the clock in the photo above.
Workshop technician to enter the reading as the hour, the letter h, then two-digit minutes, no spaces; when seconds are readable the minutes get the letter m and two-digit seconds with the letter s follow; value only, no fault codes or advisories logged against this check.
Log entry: 8h01
